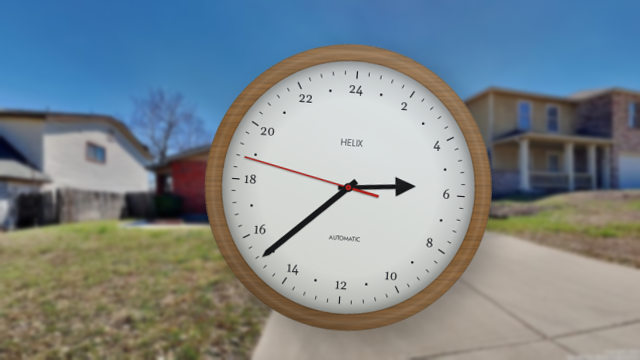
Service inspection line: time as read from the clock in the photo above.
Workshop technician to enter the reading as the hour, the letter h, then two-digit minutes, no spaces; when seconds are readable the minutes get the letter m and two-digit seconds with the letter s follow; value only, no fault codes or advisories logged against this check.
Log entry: 5h37m47s
